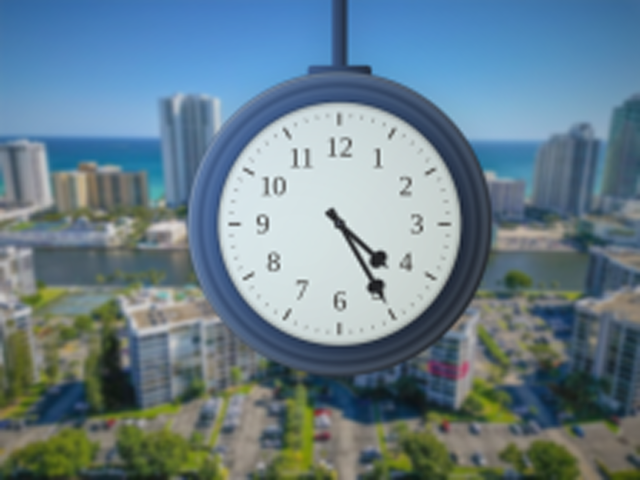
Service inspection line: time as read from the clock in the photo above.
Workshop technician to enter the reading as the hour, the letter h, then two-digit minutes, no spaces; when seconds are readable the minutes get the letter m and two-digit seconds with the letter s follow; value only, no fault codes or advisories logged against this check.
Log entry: 4h25
